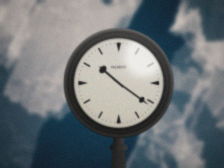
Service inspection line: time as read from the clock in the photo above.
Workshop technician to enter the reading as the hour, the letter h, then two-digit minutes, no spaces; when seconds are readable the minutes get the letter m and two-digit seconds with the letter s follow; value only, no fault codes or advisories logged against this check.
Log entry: 10h21
